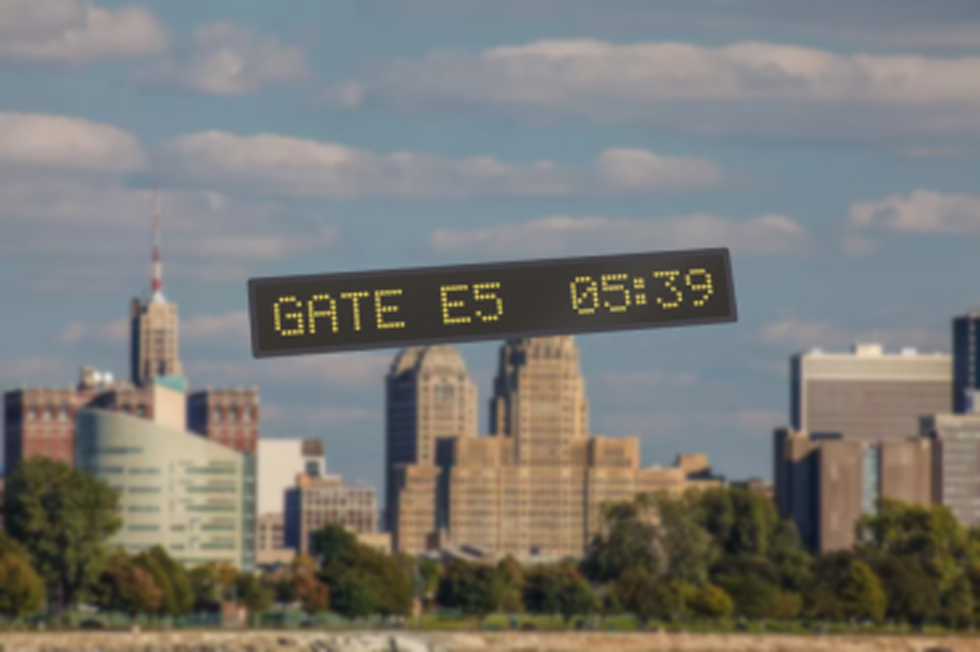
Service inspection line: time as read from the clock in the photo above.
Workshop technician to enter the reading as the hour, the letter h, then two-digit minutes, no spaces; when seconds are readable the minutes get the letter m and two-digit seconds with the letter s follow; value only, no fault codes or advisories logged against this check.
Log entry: 5h39
